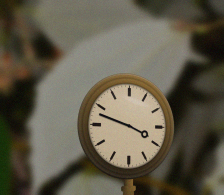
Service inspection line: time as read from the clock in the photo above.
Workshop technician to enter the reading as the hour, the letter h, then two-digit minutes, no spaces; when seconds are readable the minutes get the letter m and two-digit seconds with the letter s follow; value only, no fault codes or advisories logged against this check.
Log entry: 3h48
